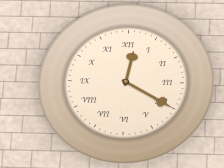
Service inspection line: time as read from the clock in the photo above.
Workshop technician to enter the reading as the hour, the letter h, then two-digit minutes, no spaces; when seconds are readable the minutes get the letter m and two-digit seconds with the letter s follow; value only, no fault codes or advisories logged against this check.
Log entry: 12h20
